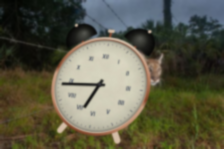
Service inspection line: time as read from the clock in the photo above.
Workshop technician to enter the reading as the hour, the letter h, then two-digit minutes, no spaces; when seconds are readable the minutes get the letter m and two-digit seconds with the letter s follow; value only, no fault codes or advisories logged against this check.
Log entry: 6h44
